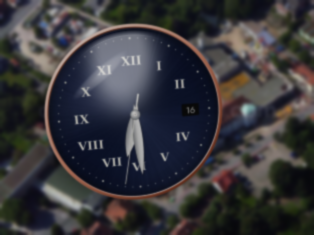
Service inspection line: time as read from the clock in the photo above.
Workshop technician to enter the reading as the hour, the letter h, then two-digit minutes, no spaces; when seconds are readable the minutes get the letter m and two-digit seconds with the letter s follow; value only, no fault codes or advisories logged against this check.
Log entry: 6h29m32s
